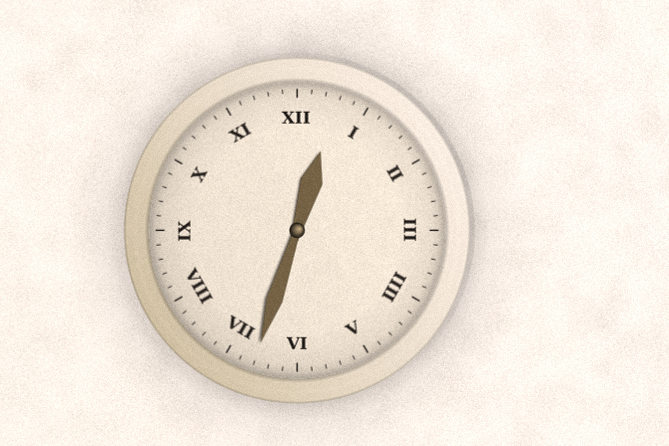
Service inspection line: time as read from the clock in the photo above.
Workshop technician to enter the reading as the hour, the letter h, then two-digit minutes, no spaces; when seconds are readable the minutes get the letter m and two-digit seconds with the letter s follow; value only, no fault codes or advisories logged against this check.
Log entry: 12h33
